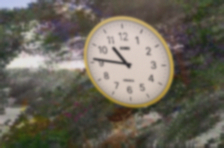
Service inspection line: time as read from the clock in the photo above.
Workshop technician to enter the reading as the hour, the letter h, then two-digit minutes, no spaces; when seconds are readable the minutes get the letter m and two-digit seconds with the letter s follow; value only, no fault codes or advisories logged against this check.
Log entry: 10h46
